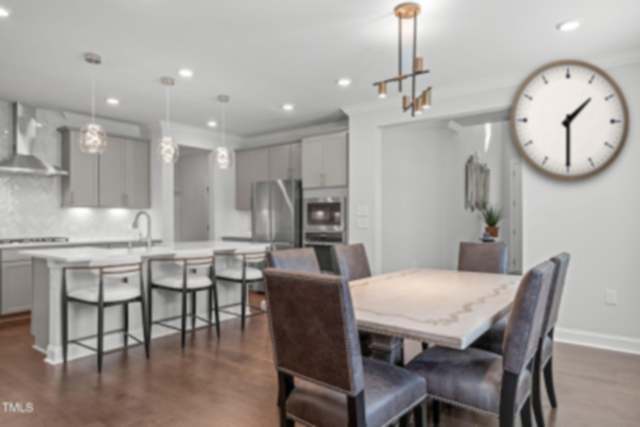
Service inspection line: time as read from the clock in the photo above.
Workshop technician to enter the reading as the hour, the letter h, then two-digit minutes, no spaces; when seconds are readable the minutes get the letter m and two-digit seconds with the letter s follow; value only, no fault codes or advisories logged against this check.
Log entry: 1h30
